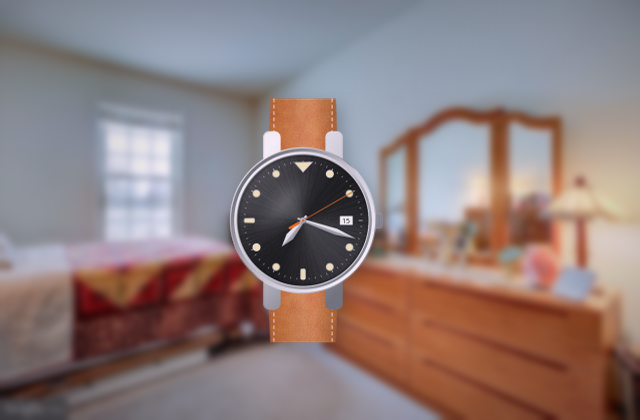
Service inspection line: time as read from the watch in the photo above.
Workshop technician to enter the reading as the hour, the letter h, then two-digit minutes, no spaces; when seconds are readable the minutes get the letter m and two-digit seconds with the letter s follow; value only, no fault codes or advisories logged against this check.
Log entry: 7h18m10s
